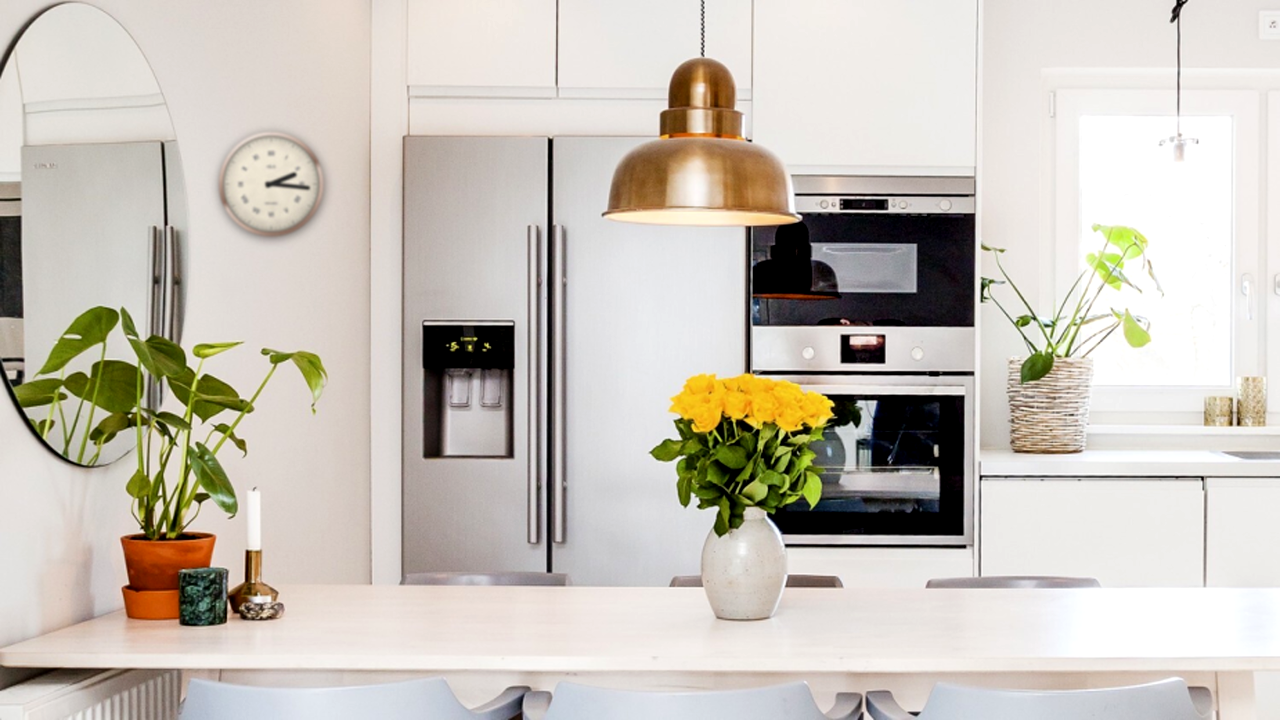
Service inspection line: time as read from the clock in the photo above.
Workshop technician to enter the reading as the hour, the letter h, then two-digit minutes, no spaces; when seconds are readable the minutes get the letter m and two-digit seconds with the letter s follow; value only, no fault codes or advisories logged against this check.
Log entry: 2h16
